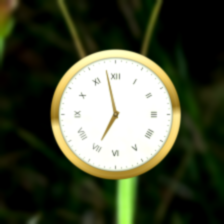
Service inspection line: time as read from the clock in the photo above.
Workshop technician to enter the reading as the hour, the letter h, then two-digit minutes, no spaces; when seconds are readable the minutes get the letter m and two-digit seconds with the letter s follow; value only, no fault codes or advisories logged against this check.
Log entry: 6h58
